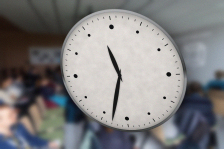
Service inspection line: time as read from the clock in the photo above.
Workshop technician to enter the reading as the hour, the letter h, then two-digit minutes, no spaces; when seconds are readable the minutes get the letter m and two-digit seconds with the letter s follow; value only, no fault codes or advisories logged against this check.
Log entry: 11h33
